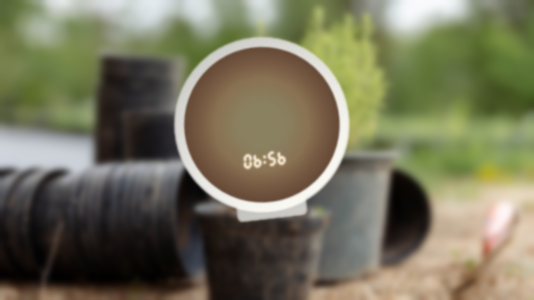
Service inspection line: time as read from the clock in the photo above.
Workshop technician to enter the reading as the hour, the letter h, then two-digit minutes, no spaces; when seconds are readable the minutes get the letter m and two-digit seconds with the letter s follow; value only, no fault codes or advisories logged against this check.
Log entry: 6h56
